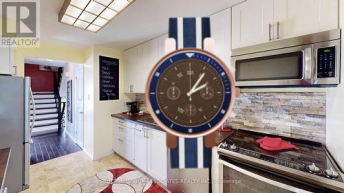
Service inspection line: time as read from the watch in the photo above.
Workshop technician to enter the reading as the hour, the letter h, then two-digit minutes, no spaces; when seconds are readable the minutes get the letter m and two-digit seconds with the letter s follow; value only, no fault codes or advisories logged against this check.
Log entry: 2h06
